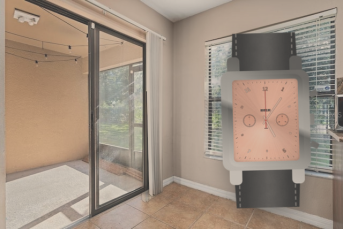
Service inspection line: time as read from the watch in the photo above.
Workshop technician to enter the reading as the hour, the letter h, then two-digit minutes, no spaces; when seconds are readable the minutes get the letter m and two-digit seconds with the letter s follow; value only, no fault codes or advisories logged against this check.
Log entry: 5h06
